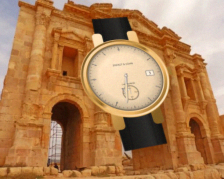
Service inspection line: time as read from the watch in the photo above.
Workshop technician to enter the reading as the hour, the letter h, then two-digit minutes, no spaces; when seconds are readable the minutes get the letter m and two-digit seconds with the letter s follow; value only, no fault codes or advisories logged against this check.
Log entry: 6h32
